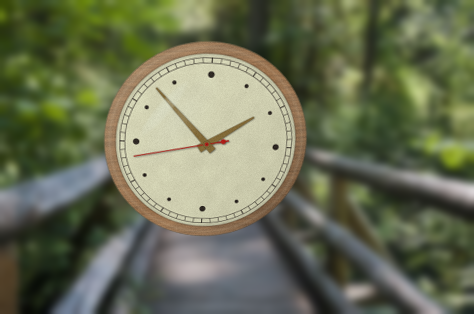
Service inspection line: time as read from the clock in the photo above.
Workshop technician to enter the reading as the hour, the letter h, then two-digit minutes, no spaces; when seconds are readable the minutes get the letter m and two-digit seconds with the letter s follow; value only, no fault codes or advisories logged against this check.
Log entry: 1h52m43s
